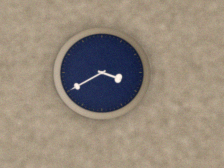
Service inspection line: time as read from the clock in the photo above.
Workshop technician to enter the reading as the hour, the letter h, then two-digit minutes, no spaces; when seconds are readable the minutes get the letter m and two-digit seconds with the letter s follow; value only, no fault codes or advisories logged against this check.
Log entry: 3h40
